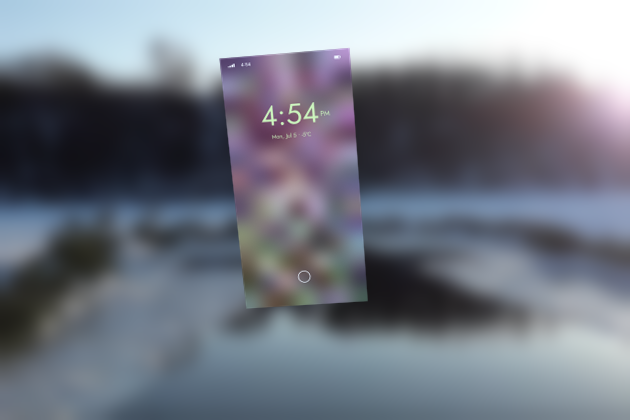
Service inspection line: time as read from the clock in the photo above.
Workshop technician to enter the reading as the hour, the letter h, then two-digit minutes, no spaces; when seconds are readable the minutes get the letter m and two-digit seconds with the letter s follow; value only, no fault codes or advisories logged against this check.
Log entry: 4h54
